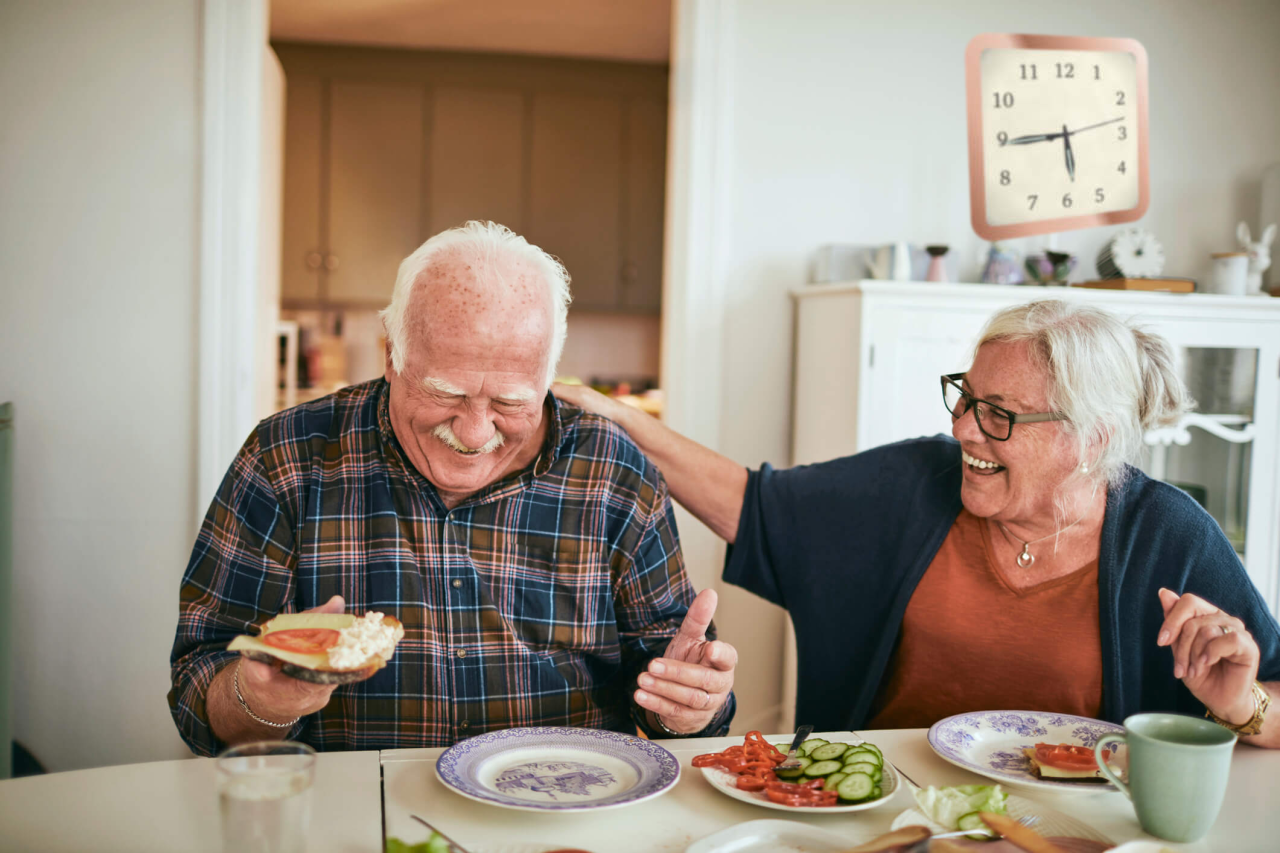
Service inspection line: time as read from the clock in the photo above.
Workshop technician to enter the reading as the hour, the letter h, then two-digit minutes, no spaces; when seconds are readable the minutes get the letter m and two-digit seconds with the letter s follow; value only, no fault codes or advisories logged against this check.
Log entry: 5h44m13s
